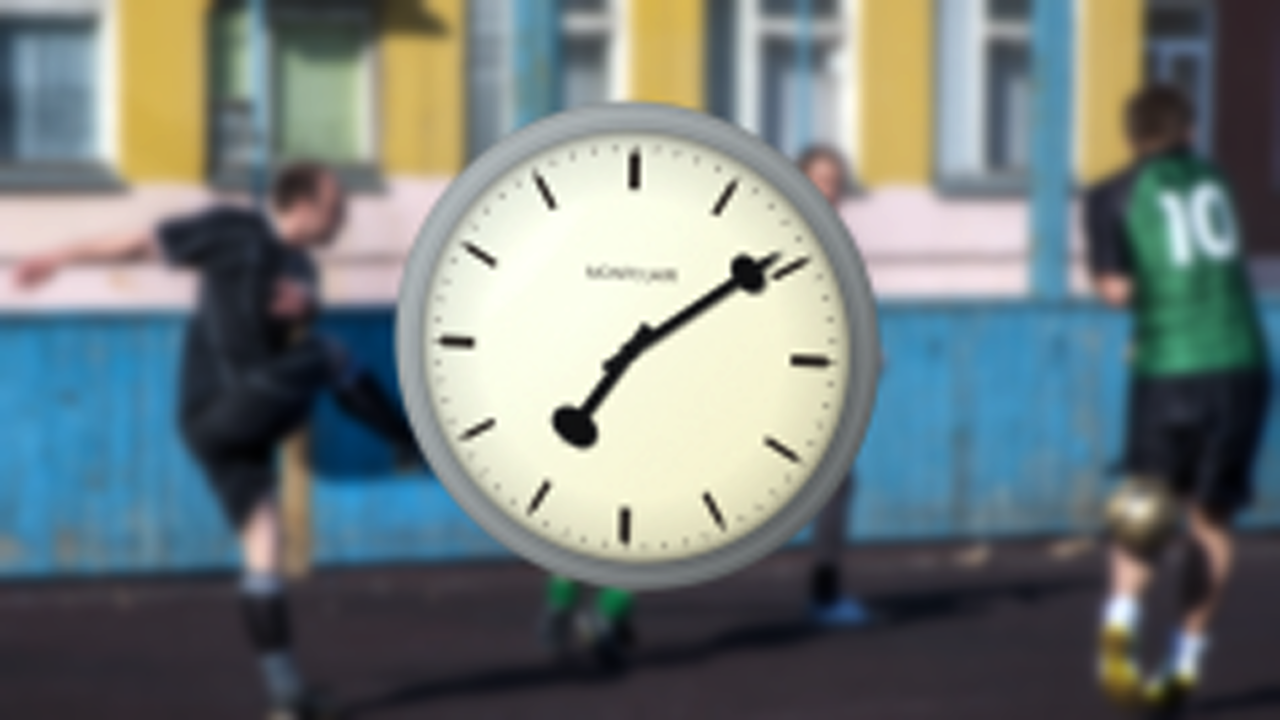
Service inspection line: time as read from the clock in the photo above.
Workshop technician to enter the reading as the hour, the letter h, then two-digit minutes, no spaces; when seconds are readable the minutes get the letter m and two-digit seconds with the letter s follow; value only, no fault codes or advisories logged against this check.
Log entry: 7h09
